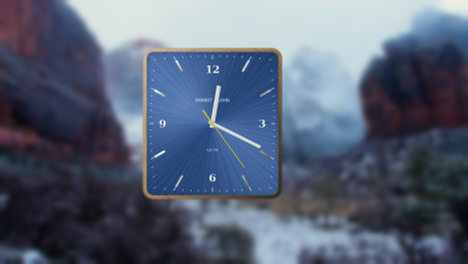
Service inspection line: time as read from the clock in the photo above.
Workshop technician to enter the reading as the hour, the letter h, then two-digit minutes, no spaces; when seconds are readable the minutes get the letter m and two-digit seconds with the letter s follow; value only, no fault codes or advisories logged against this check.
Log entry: 12h19m24s
